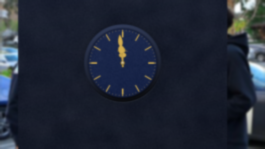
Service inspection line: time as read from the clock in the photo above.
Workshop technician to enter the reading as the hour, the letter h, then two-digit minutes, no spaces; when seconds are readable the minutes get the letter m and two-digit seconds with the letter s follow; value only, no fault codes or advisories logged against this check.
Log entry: 11h59
